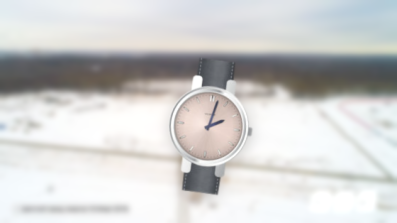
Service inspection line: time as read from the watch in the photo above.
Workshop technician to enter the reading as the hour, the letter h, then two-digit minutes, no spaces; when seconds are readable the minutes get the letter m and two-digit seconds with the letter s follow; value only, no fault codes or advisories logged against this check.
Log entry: 2h02
